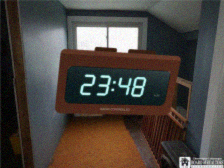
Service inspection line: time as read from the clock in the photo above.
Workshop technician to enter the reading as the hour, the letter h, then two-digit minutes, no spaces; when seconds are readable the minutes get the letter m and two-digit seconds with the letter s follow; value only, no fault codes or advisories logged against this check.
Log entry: 23h48
